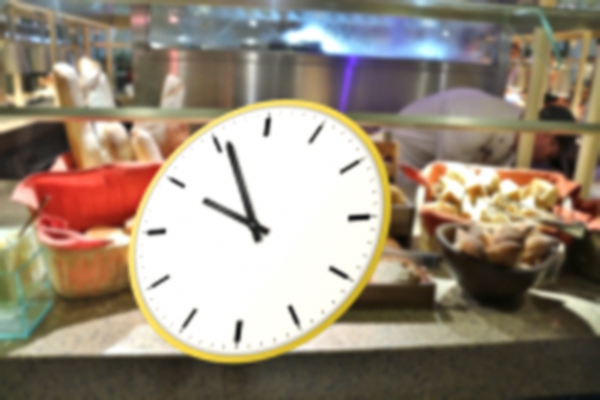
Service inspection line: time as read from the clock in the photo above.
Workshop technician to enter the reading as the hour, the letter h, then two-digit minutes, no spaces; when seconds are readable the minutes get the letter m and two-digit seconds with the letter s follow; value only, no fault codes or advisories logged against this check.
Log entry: 9h56
